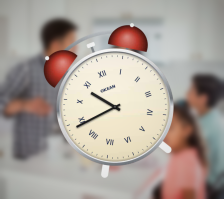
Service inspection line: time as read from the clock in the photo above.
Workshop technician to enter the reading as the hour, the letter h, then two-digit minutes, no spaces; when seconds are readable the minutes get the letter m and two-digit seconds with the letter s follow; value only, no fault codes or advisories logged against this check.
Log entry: 10h44
